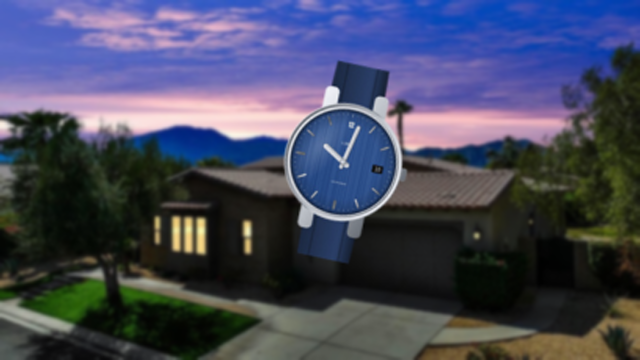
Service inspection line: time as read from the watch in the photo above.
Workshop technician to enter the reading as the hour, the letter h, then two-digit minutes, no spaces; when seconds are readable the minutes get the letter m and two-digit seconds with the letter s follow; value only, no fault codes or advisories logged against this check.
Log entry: 10h02
